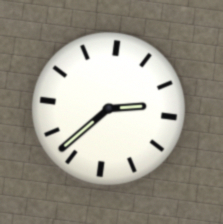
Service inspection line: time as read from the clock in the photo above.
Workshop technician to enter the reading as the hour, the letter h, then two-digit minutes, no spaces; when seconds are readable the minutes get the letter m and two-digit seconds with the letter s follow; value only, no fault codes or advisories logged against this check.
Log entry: 2h37
